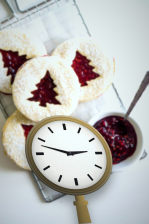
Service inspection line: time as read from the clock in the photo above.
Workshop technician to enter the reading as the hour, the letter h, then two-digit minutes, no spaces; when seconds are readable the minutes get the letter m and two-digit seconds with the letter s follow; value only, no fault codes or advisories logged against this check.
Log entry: 2h48
